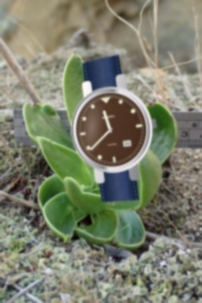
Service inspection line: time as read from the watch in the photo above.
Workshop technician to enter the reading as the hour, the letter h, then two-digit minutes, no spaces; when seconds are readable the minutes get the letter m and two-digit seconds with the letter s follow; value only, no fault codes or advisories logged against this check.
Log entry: 11h39
